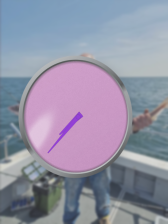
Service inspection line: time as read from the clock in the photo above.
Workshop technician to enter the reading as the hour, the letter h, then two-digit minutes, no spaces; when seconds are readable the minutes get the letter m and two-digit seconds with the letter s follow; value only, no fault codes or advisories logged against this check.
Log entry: 7h37
